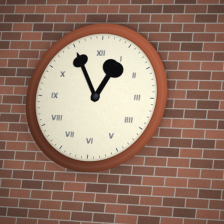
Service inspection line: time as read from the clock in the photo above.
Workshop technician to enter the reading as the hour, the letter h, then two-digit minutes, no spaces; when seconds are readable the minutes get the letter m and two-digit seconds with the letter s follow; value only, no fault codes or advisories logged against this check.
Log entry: 12h55
